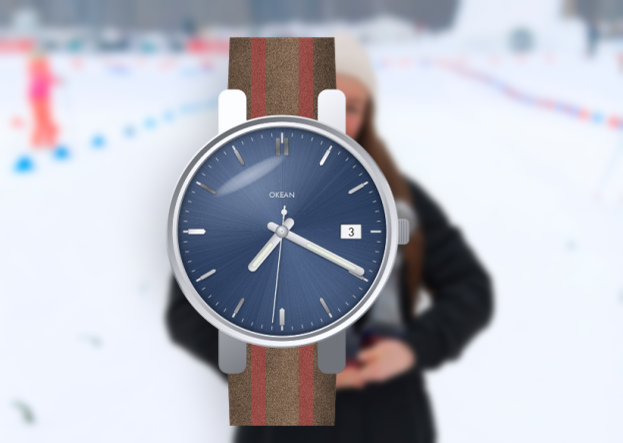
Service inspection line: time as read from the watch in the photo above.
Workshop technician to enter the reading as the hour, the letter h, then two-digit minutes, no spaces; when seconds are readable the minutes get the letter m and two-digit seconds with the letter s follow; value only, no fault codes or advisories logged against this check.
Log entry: 7h19m31s
